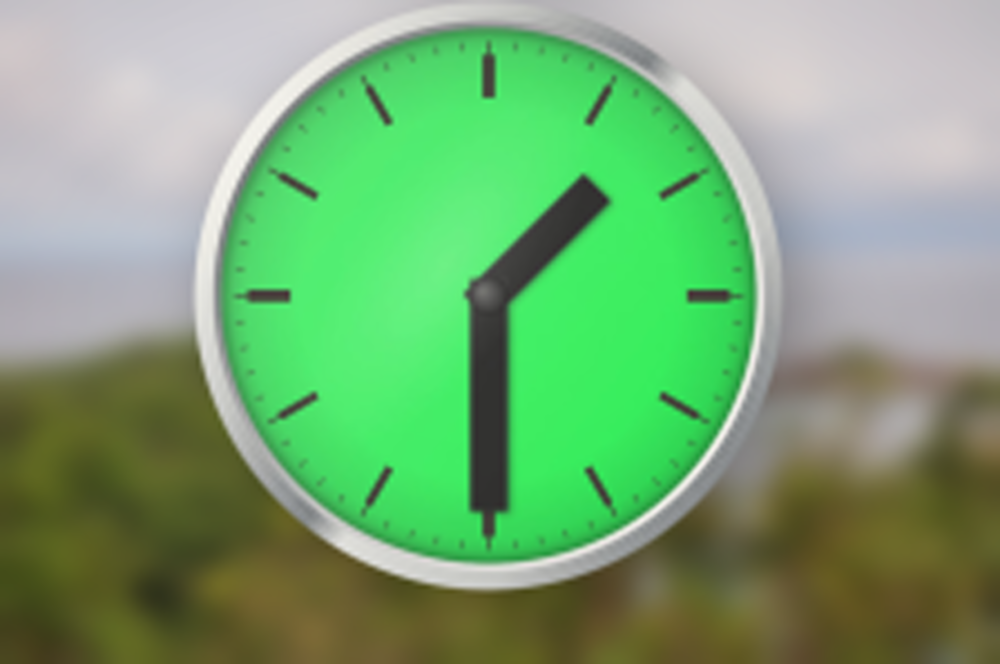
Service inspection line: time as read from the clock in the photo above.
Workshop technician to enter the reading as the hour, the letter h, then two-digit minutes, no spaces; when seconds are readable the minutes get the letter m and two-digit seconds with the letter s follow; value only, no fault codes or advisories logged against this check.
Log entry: 1h30
